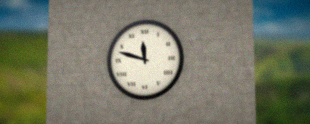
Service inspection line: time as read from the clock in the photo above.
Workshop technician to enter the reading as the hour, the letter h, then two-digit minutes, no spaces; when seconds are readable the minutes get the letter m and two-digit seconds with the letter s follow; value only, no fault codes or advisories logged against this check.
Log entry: 11h48
